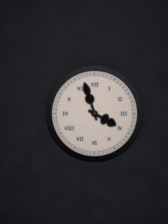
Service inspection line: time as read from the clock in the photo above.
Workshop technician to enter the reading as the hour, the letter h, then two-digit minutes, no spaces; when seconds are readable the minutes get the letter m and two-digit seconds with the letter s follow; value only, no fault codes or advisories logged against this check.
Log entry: 3h57
